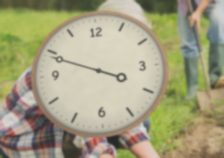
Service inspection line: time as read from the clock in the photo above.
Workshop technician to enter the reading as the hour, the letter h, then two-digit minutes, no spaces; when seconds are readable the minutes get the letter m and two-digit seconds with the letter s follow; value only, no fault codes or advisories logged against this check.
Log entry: 3h49
